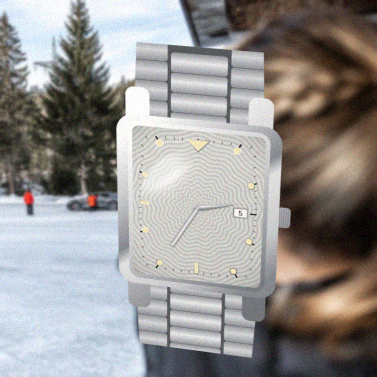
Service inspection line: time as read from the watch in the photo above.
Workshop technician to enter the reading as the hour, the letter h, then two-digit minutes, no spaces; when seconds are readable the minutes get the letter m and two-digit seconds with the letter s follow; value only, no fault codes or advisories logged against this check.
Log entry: 2h35
